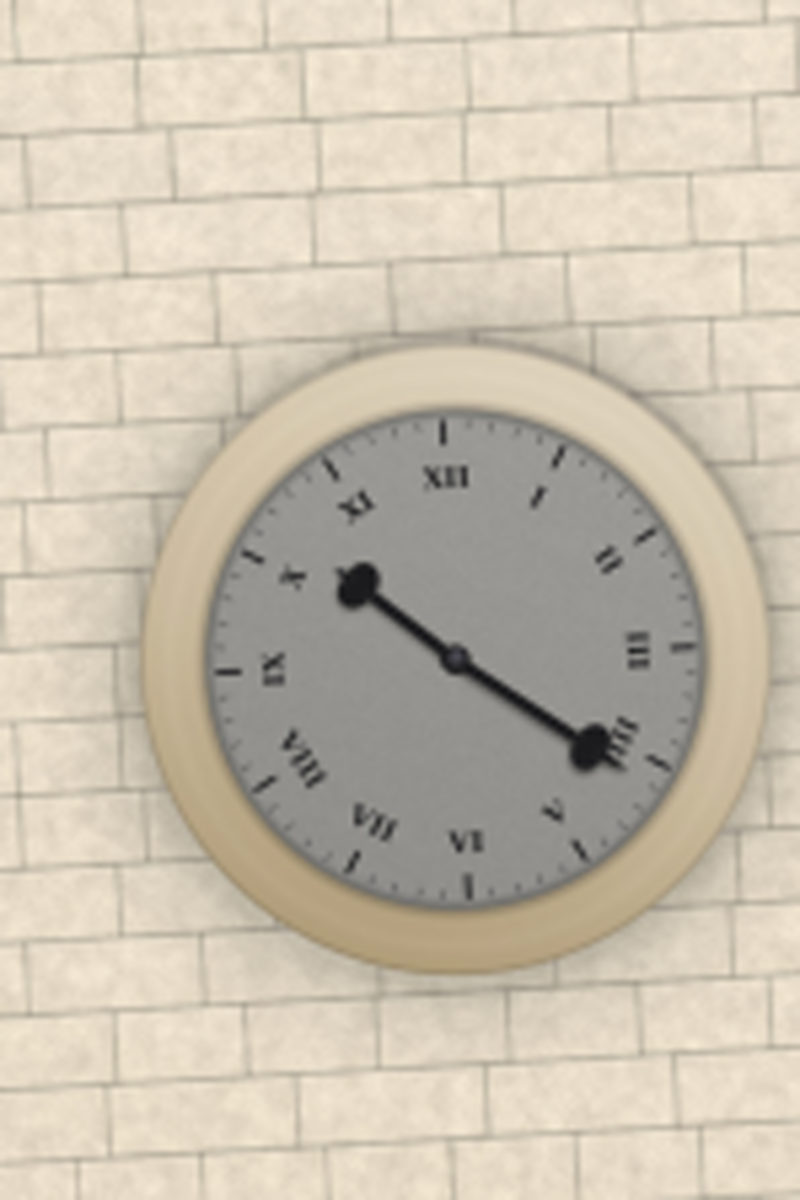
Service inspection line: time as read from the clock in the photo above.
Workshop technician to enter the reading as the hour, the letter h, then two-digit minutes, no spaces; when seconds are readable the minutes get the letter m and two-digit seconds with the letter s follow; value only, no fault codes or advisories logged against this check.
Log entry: 10h21
